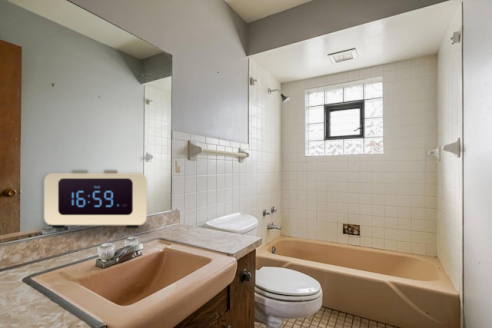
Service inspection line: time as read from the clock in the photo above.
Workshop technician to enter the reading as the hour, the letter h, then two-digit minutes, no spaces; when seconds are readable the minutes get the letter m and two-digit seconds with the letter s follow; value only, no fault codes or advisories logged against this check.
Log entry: 16h59
